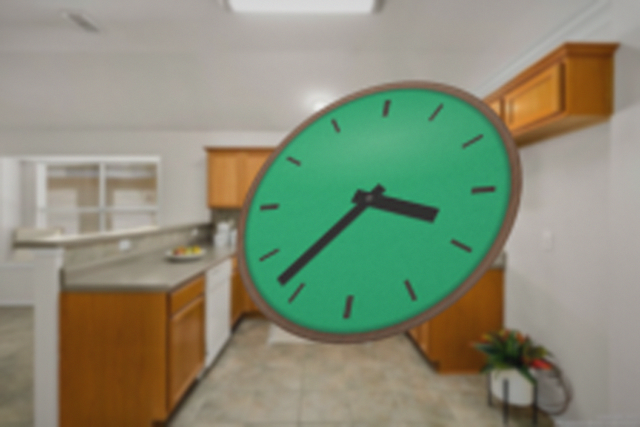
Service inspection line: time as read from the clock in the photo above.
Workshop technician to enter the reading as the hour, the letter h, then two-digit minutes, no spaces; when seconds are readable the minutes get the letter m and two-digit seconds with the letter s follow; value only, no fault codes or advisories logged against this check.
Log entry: 3h37
